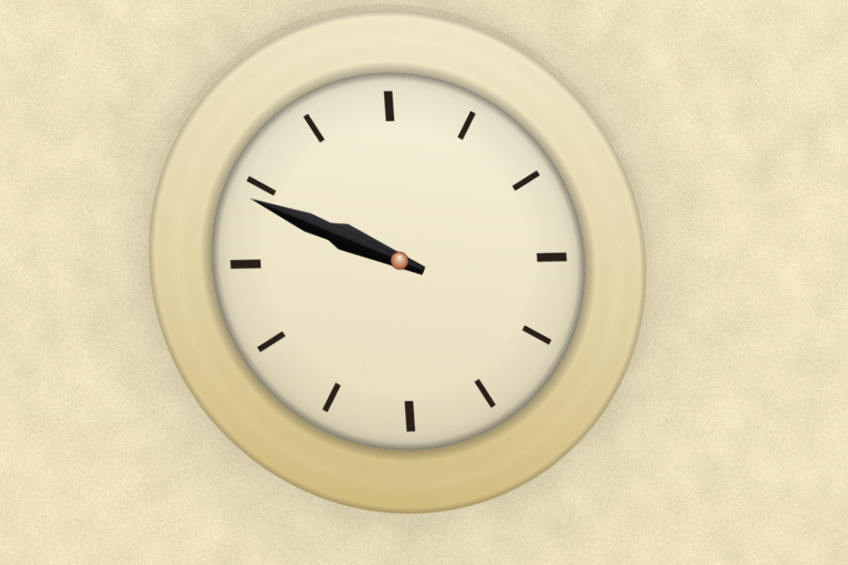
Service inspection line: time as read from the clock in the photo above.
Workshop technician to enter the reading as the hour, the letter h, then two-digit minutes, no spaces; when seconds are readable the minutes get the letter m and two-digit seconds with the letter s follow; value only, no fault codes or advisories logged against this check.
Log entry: 9h49
